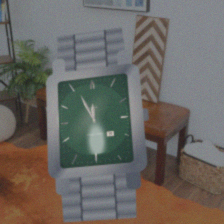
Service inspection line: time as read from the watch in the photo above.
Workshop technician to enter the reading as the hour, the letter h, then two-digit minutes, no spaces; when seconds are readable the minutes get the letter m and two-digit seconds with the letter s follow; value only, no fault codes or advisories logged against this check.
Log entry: 11h56
